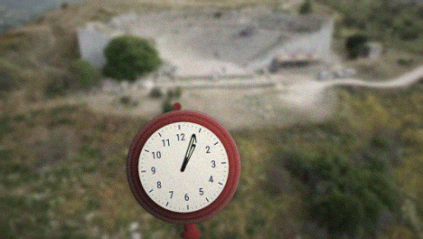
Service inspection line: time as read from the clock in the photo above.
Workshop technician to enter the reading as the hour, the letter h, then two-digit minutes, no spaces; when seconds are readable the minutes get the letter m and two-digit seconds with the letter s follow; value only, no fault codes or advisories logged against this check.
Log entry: 1h04
